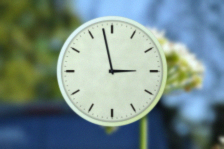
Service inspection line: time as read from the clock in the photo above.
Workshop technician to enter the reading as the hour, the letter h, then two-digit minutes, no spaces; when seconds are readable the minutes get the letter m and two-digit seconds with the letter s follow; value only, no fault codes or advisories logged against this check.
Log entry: 2h58
